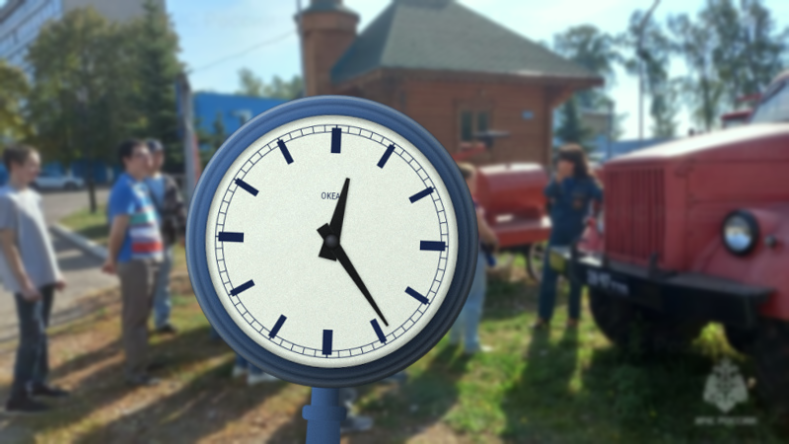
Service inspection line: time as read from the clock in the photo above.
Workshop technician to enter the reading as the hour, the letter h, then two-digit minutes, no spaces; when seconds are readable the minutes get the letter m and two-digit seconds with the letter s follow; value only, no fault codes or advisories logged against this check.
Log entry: 12h24
